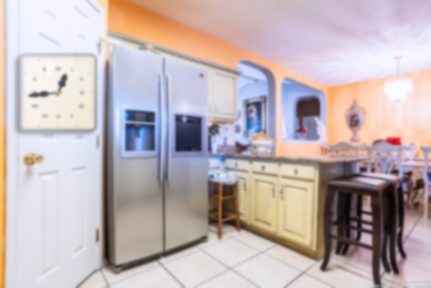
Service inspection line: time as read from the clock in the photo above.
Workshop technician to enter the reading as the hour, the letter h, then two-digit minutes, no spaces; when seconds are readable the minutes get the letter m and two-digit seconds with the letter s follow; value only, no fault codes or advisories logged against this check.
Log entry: 12h44
